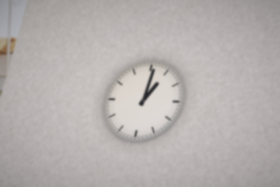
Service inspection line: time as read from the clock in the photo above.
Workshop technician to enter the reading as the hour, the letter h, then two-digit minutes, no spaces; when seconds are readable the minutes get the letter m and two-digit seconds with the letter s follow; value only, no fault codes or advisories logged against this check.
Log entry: 1h01
